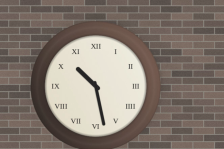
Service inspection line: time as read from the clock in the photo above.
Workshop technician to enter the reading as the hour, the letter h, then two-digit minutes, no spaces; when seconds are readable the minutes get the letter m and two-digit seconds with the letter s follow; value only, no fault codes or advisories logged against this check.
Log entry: 10h28
